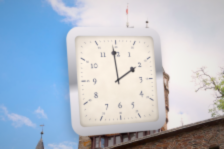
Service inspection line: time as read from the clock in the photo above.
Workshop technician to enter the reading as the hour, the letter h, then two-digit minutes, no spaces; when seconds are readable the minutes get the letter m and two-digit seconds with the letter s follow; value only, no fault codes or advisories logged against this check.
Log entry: 1h59
